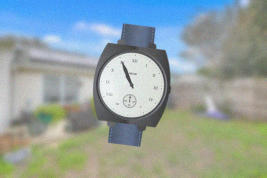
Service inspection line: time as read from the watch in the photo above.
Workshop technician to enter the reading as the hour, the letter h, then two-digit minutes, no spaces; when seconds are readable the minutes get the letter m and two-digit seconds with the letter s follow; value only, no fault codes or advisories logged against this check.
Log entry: 10h55
